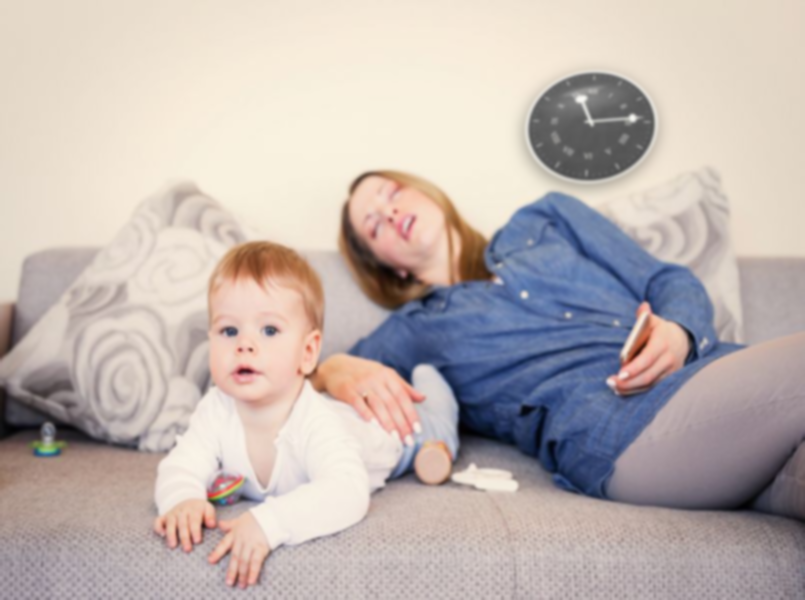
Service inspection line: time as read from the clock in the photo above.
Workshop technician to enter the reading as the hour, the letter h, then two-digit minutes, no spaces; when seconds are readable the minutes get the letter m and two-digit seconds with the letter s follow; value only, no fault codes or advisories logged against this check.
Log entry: 11h14
